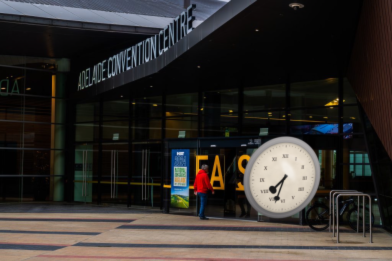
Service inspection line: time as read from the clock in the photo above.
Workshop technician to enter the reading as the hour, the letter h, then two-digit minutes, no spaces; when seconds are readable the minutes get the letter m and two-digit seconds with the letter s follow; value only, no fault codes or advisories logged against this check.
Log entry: 7h33
